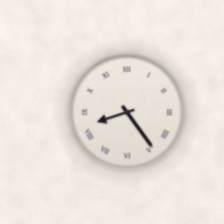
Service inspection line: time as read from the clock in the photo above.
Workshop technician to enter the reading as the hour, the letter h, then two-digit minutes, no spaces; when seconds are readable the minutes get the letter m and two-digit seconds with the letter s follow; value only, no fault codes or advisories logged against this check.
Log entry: 8h24
